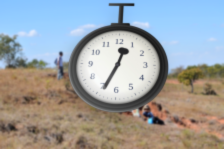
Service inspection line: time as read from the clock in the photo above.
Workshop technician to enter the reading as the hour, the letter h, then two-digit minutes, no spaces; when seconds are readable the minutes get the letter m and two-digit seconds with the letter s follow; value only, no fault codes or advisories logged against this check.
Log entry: 12h34
